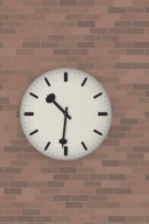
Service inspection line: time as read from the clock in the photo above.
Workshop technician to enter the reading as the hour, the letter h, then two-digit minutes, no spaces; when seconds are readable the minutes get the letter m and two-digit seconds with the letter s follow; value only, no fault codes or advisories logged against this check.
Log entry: 10h31
